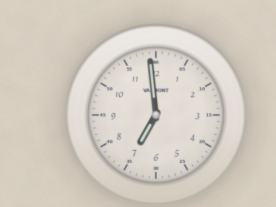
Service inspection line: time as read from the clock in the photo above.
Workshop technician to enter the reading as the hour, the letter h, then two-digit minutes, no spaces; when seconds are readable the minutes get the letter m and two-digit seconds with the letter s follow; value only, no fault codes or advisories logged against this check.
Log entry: 6h59
